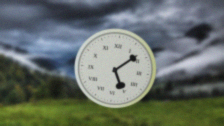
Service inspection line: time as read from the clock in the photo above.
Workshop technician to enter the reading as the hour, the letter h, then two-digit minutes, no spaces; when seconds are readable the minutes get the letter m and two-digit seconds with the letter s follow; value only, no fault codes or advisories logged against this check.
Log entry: 5h08
